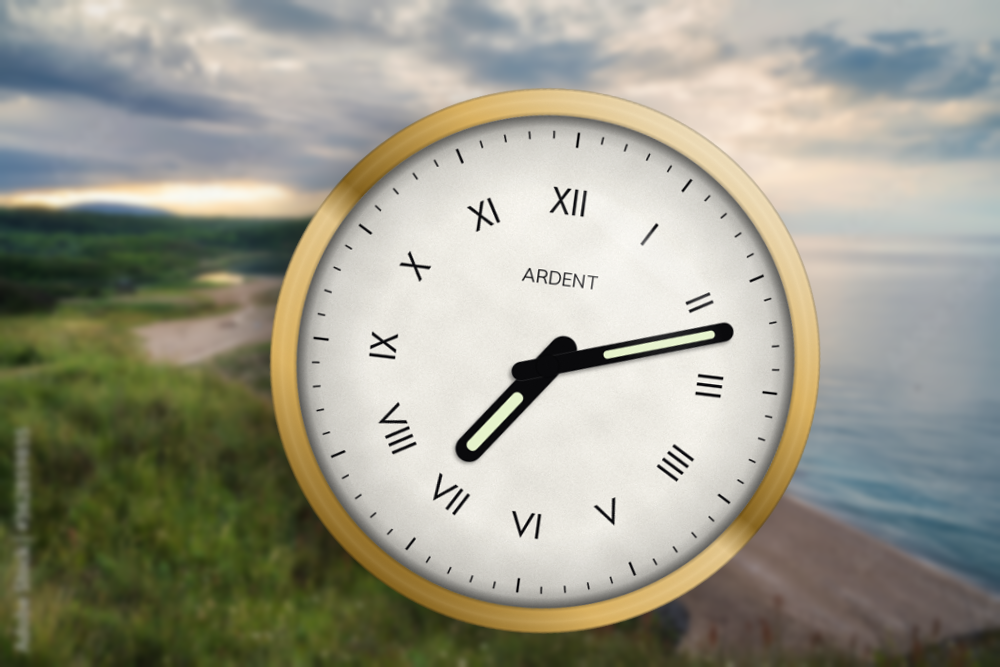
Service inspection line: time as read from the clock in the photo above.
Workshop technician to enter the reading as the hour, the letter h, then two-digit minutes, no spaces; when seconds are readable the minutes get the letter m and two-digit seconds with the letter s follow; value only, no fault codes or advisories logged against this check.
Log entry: 7h12
